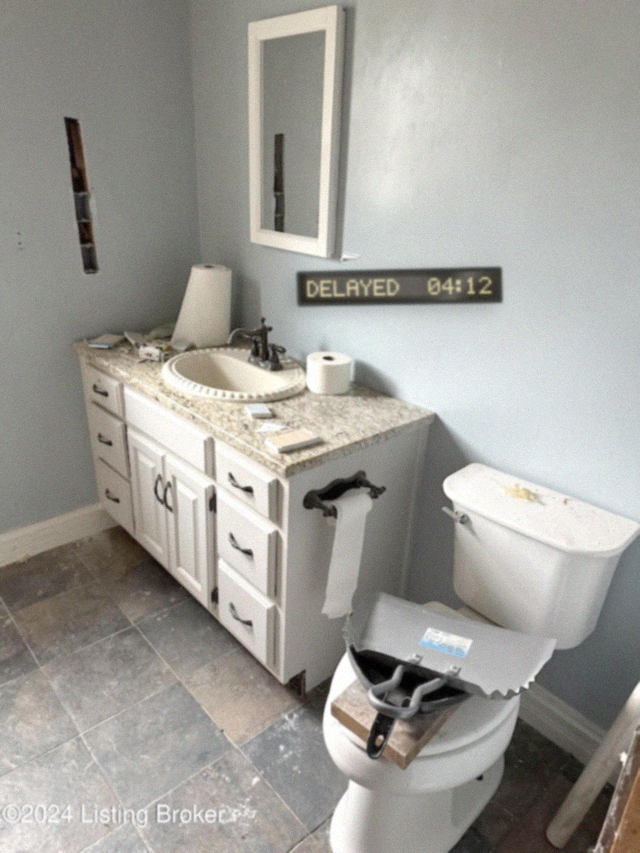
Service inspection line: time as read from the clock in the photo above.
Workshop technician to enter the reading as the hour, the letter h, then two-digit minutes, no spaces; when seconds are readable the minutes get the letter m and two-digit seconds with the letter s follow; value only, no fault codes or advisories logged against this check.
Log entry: 4h12
